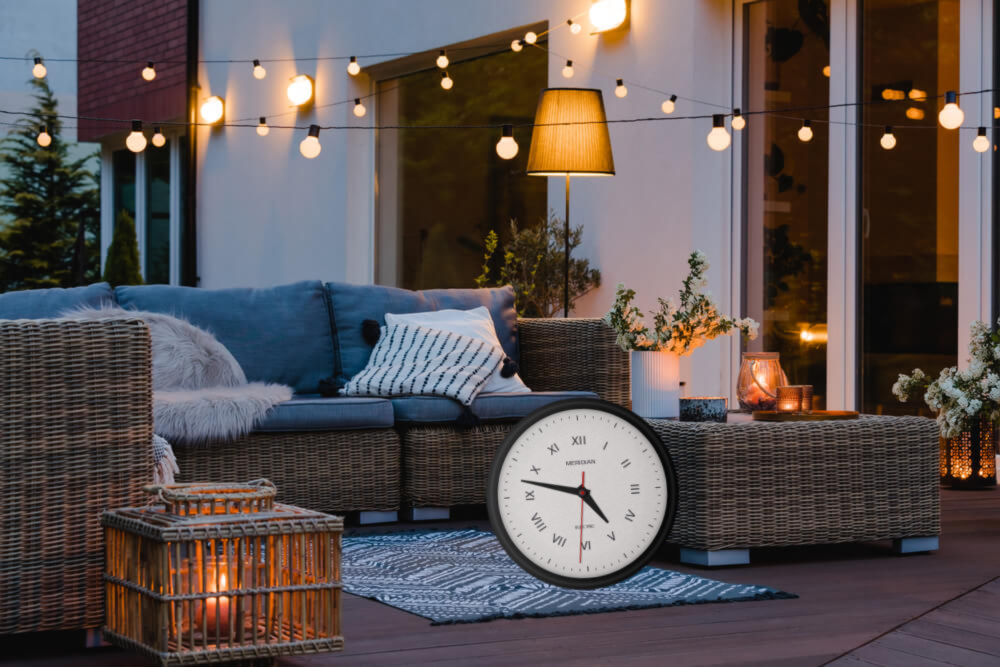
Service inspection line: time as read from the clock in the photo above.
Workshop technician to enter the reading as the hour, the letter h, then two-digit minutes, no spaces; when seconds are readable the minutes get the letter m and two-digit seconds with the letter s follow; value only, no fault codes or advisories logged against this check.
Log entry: 4h47m31s
